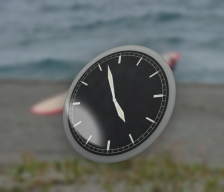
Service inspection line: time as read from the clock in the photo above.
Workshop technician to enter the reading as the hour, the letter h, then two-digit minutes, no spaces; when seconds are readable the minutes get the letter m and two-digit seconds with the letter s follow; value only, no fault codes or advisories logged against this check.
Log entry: 4h57
